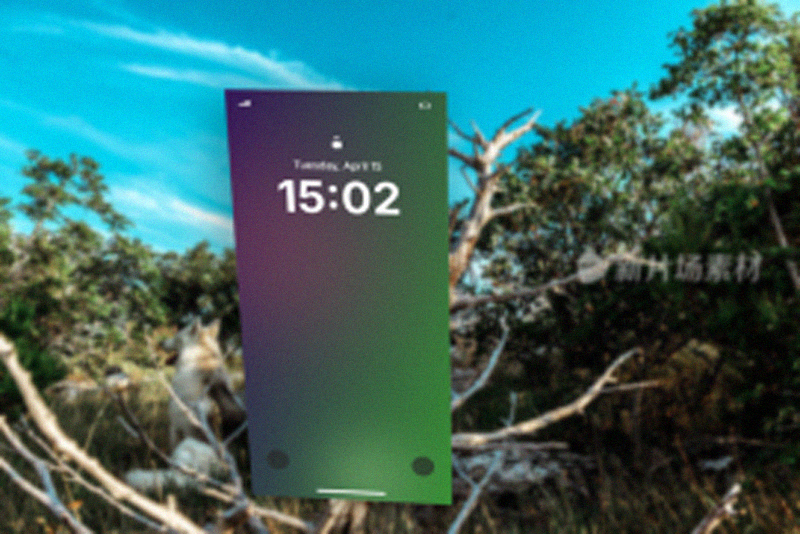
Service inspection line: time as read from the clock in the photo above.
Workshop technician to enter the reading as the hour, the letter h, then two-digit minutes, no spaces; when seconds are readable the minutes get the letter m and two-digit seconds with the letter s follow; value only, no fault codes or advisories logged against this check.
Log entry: 15h02
